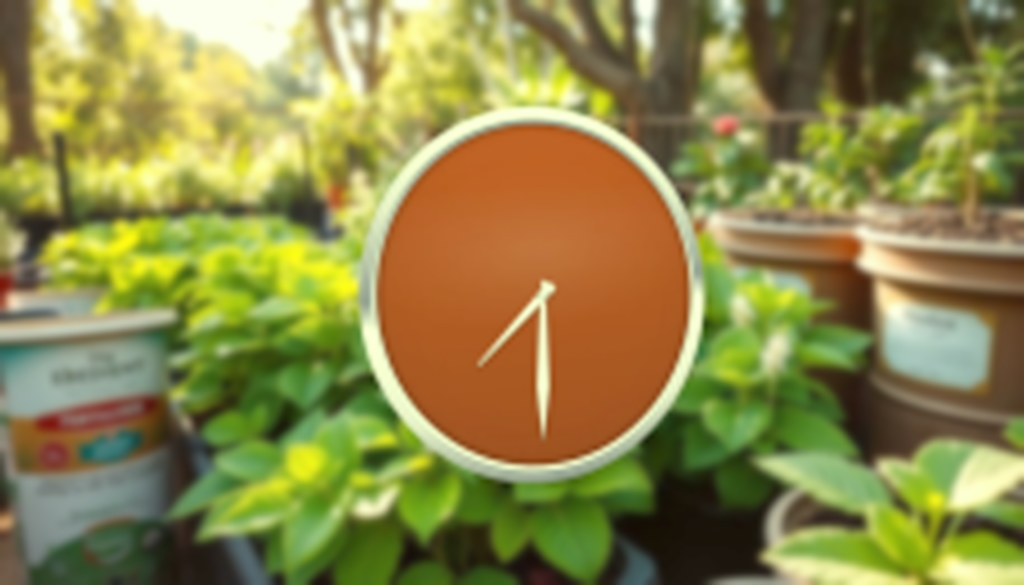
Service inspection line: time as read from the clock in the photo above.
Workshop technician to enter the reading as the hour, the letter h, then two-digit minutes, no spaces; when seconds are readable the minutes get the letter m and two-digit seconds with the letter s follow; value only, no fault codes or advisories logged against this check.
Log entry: 7h30
